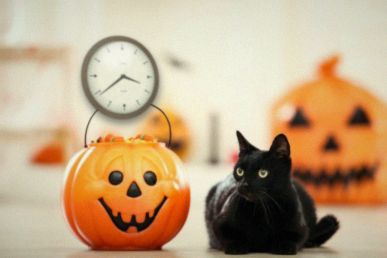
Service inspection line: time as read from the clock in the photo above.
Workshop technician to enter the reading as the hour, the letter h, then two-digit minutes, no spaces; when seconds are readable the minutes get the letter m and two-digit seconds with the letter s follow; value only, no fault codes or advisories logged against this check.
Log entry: 3h39
